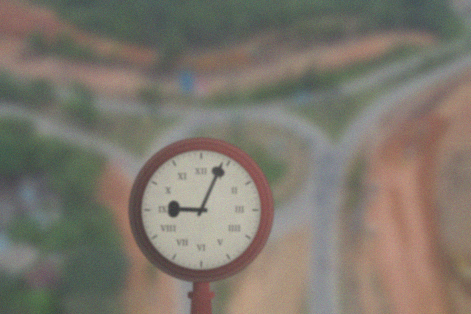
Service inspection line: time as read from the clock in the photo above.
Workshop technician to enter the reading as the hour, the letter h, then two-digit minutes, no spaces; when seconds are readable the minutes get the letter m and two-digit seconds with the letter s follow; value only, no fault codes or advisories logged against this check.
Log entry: 9h04
